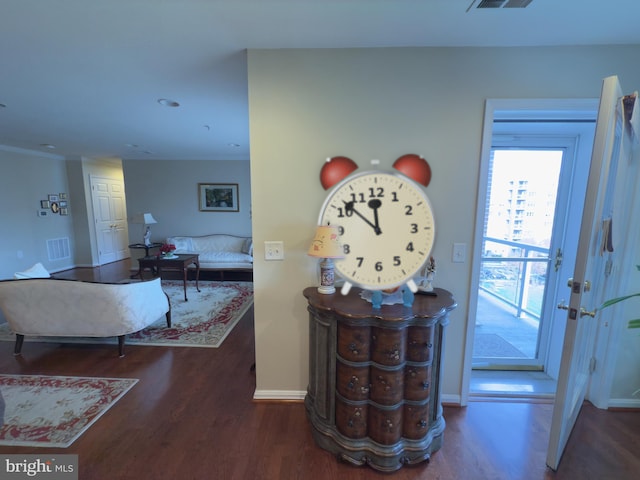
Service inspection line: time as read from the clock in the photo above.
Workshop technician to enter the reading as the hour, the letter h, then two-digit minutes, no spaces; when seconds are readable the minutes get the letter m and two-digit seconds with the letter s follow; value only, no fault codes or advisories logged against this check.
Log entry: 11h52
